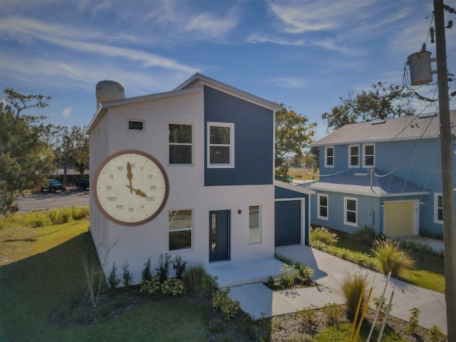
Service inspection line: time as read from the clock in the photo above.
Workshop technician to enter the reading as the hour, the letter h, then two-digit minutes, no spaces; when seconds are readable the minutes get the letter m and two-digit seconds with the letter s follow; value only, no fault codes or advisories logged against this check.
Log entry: 3h59
